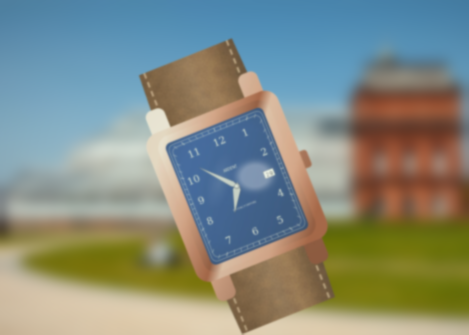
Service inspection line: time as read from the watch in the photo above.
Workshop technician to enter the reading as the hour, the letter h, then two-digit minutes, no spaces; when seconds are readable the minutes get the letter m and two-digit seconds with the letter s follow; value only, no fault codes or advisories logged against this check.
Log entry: 6h53
